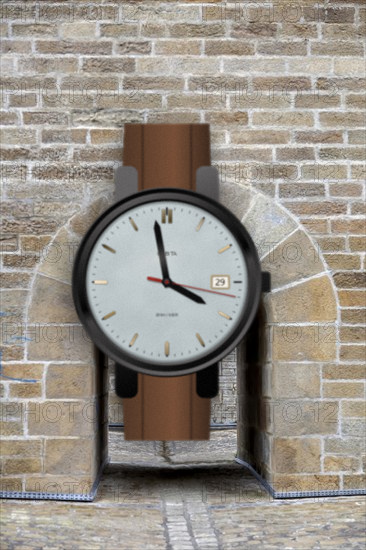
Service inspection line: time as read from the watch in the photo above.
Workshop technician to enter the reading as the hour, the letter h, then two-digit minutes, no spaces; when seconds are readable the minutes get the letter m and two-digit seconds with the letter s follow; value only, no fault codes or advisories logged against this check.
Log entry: 3h58m17s
